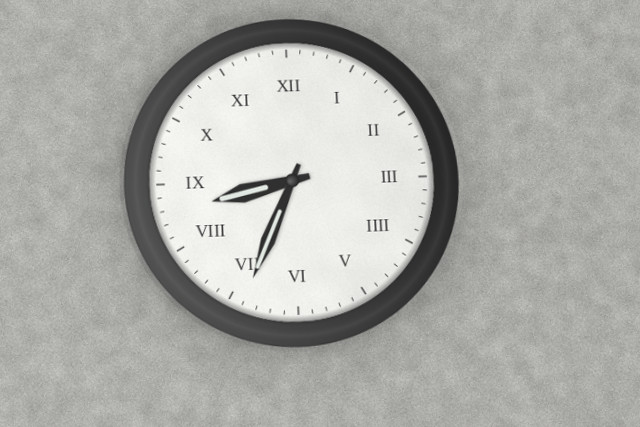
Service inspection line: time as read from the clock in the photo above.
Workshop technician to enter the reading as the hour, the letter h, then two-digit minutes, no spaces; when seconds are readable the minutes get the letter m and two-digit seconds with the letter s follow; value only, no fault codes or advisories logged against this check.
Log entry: 8h34
